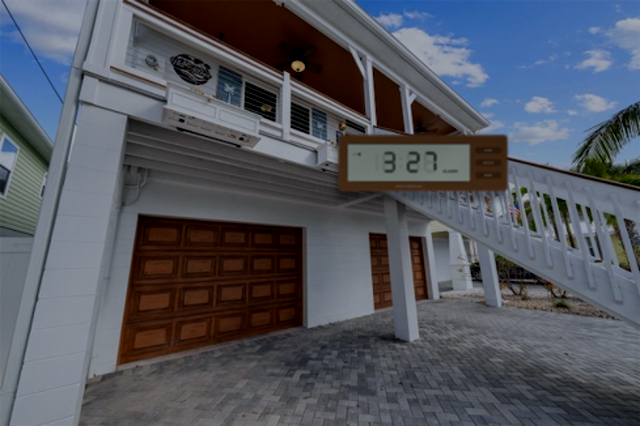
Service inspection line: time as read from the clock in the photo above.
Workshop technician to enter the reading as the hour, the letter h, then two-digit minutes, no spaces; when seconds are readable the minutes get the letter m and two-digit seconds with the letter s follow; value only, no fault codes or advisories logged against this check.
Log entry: 3h27
